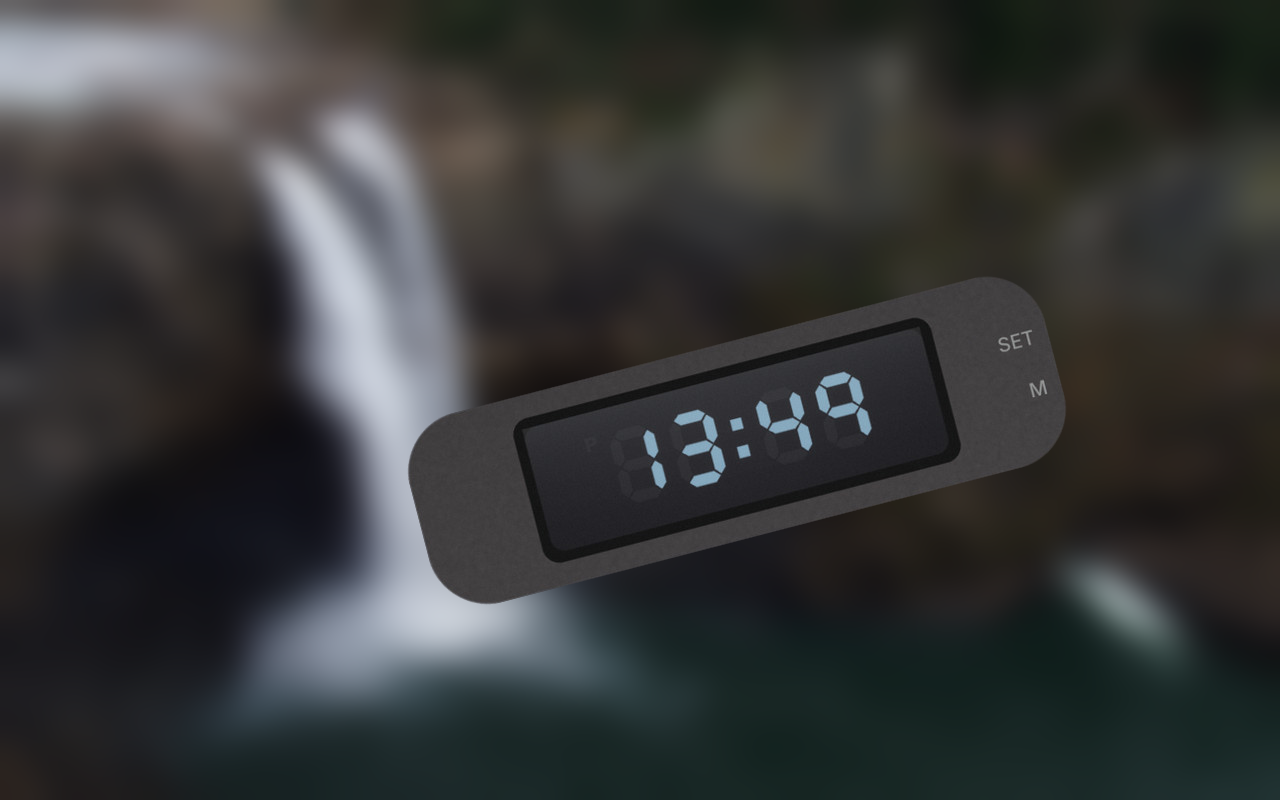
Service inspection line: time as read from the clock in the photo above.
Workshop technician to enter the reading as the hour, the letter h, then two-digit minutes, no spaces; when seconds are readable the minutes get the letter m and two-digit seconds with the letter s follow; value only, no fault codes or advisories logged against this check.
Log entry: 13h49
